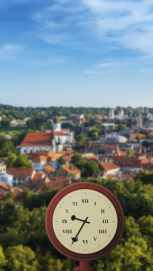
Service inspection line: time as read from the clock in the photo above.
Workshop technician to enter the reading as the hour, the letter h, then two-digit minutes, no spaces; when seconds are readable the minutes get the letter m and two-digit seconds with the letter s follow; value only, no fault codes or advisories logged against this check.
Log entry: 9h35
